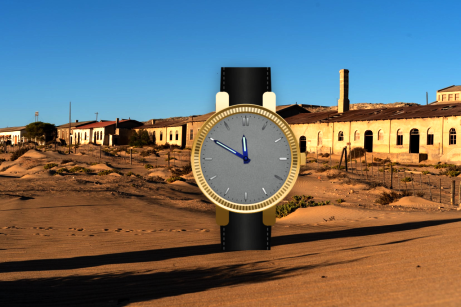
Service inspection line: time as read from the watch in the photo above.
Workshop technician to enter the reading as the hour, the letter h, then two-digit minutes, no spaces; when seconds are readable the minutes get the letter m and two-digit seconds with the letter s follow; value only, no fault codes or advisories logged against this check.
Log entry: 11h50
